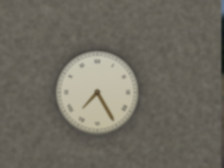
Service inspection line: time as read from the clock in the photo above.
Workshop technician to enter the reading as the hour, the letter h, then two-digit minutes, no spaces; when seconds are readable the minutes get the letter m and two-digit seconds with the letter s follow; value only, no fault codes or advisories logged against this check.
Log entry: 7h25
